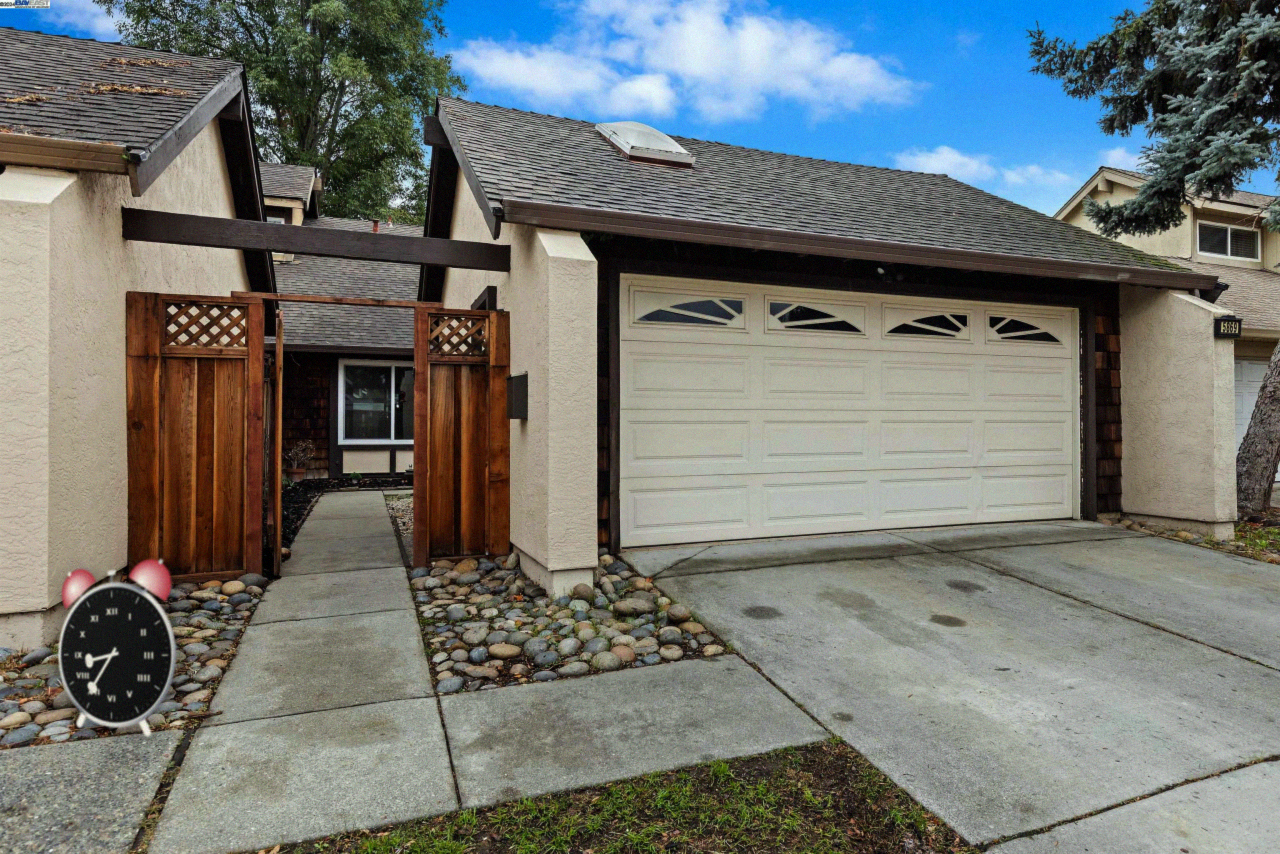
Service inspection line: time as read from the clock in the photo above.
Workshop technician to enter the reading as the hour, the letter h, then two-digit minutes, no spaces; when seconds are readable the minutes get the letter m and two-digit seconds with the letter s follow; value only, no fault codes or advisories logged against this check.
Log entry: 8h36
